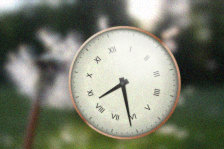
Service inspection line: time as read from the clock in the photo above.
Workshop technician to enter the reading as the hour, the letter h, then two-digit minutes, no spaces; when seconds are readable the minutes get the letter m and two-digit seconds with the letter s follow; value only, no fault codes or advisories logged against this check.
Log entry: 8h31
